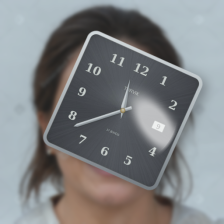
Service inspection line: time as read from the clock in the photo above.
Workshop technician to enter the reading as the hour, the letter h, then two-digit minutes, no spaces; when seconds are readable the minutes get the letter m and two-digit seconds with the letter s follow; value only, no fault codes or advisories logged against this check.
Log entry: 11h38
